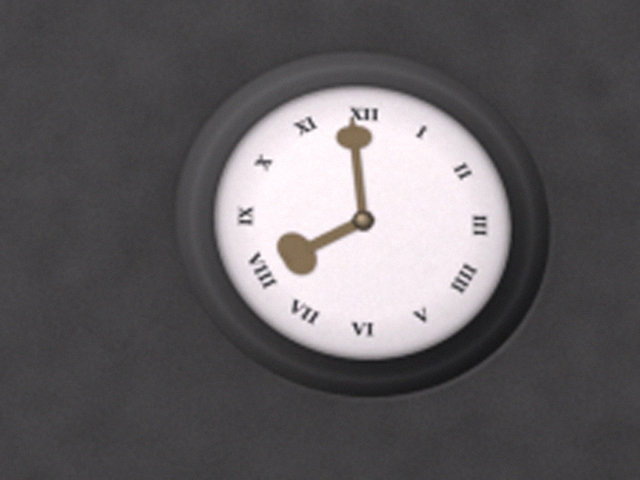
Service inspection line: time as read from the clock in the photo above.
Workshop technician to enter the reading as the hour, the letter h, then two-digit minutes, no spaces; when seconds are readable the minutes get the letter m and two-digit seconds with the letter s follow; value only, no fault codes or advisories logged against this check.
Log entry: 7h59
